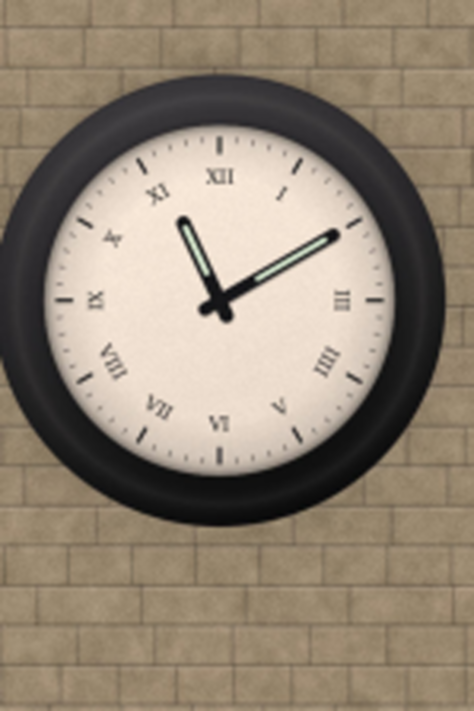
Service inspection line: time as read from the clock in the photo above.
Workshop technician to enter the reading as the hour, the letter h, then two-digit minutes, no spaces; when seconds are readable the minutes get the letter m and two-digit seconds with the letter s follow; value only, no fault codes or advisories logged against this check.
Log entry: 11h10
